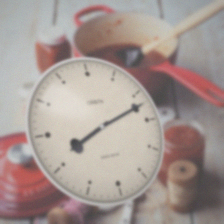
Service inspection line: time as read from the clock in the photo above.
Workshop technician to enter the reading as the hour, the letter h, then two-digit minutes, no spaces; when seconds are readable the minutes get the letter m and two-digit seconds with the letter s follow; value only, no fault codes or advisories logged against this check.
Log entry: 8h12
